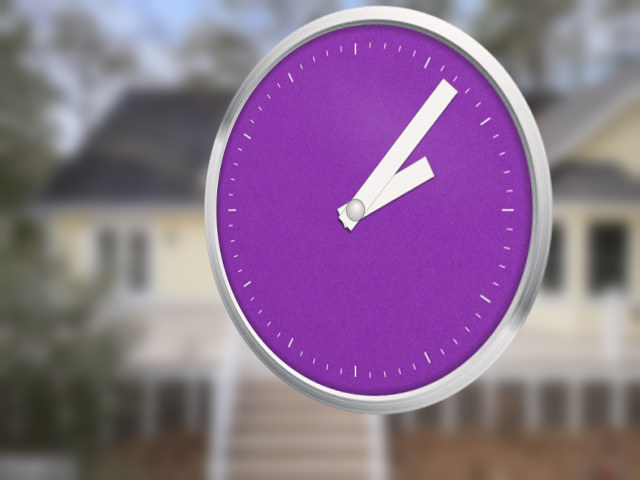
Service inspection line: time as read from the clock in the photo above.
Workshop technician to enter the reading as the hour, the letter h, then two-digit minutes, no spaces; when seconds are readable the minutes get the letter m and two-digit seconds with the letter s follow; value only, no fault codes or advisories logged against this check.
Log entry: 2h07
